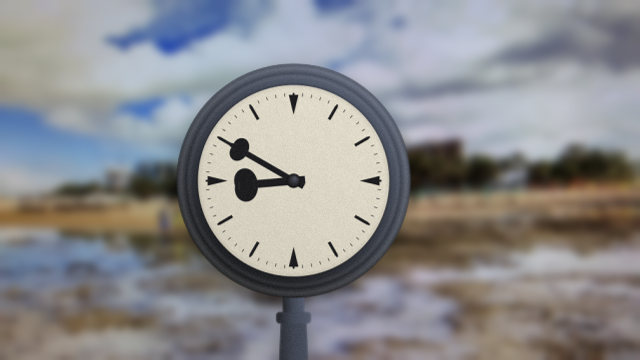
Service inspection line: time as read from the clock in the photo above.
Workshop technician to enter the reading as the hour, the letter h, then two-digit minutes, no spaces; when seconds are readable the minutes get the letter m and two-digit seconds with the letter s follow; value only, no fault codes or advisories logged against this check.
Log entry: 8h50
